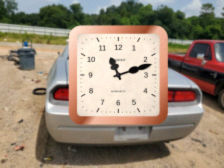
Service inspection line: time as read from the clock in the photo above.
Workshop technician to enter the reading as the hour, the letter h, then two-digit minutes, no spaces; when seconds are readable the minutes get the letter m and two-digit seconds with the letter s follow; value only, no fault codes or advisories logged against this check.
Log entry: 11h12
